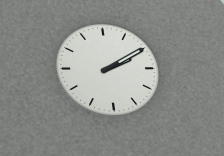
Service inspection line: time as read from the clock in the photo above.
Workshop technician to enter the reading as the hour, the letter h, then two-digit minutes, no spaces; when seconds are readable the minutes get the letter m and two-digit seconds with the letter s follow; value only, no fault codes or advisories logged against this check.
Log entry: 2h10
